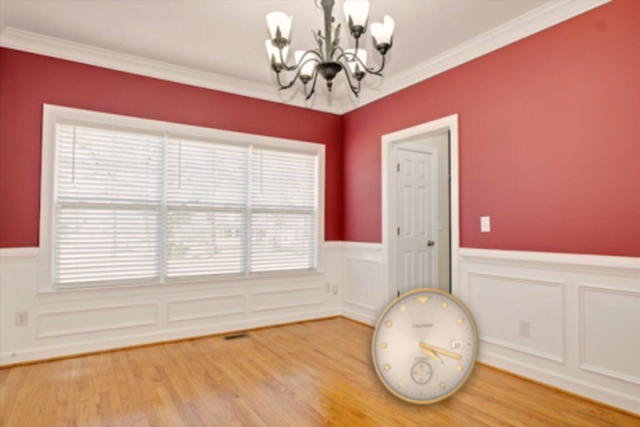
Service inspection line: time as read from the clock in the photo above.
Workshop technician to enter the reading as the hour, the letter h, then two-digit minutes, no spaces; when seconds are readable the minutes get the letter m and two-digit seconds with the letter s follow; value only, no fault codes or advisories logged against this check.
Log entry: 4h18
